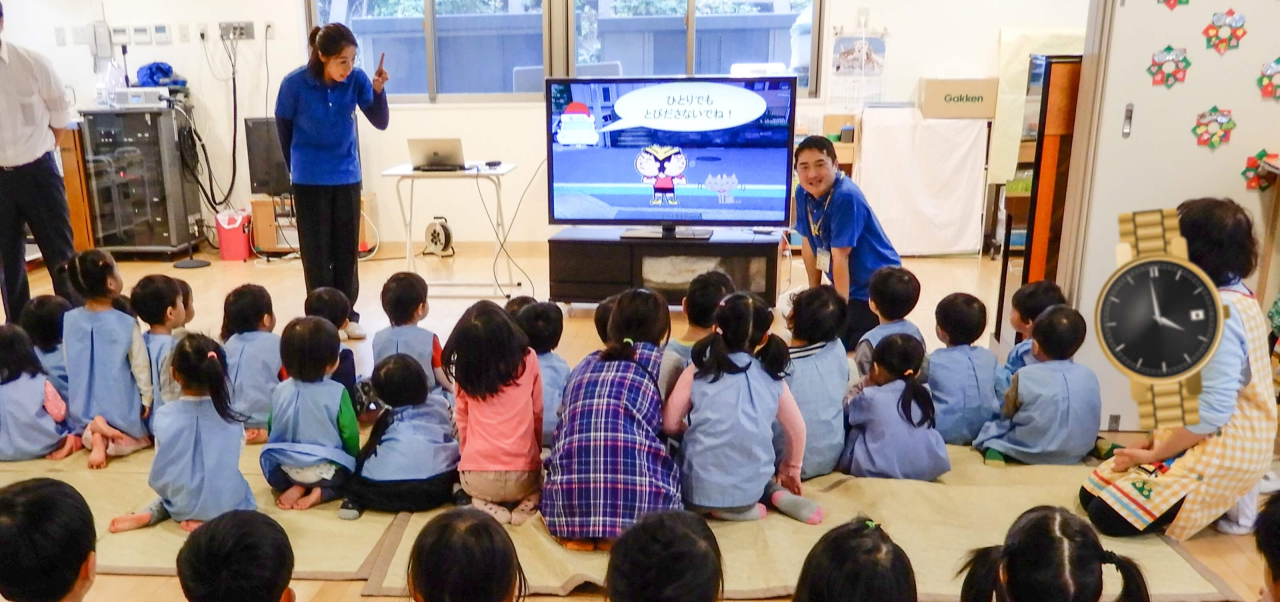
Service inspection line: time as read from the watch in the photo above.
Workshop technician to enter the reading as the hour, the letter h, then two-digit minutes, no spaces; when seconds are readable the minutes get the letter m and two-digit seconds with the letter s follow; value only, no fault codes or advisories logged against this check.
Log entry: 3h59
